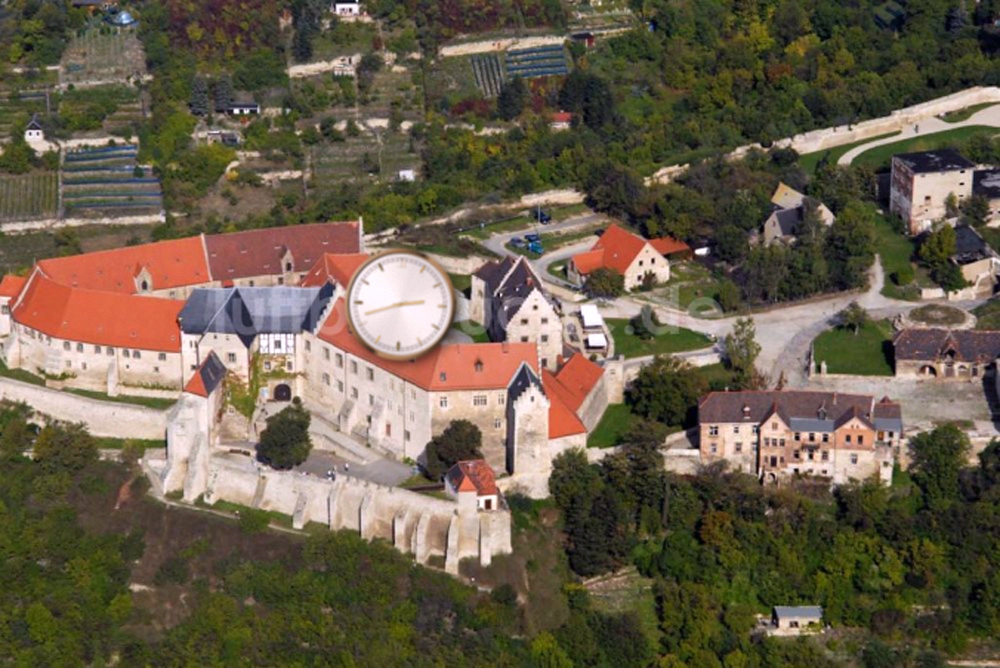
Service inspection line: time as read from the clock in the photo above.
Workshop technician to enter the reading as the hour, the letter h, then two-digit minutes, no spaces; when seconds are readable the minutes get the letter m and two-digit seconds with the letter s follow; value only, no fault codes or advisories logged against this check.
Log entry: 2h42
